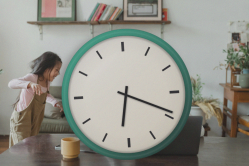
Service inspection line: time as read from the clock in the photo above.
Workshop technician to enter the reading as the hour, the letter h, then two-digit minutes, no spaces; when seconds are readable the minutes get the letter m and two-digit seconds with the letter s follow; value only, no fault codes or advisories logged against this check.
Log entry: 6h19
